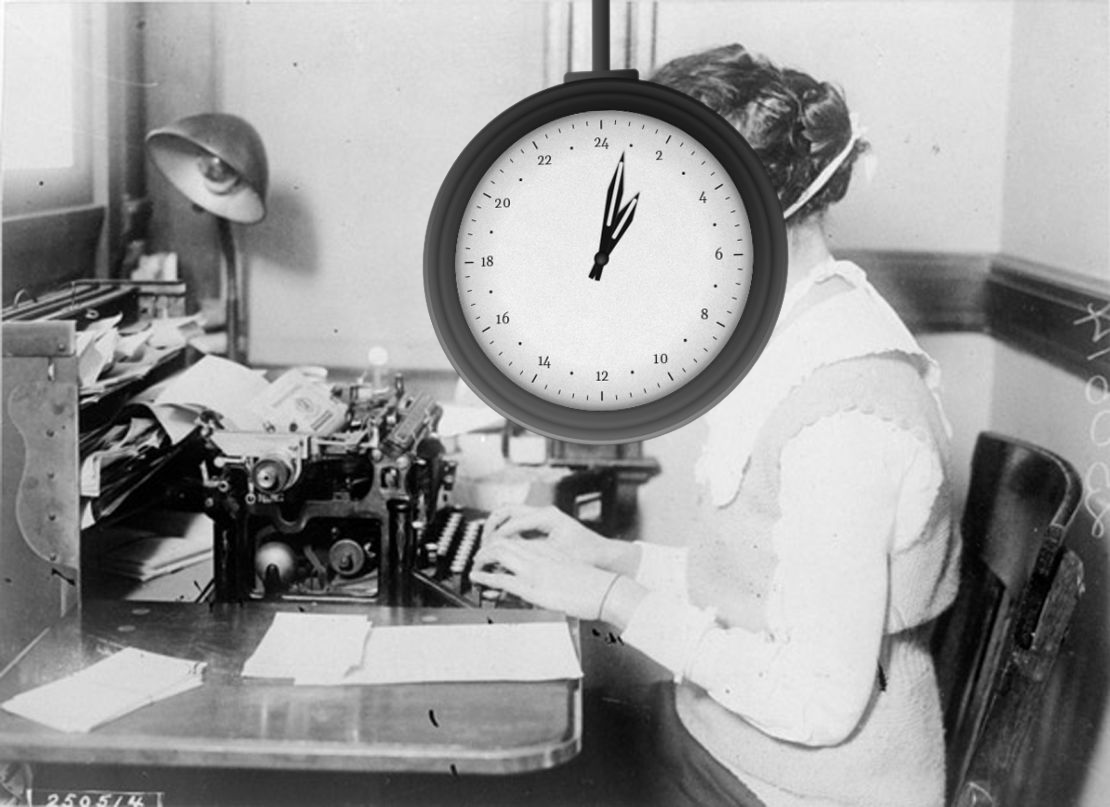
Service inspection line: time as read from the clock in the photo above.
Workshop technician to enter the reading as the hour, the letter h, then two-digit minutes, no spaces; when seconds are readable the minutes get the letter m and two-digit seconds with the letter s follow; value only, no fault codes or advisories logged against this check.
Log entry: 2h02
